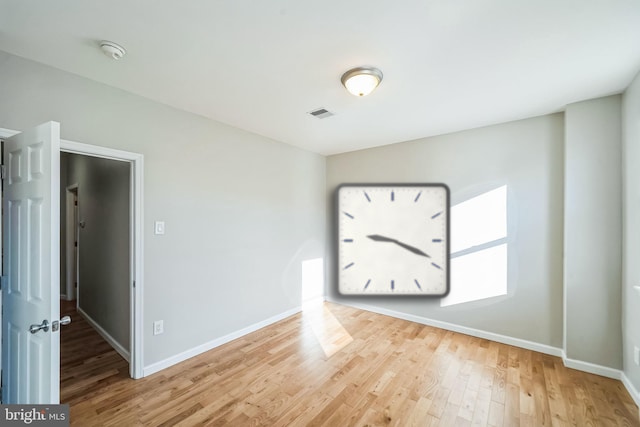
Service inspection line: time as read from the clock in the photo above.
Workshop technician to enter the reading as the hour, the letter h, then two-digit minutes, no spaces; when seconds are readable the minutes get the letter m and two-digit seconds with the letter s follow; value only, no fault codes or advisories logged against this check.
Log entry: 9h19
